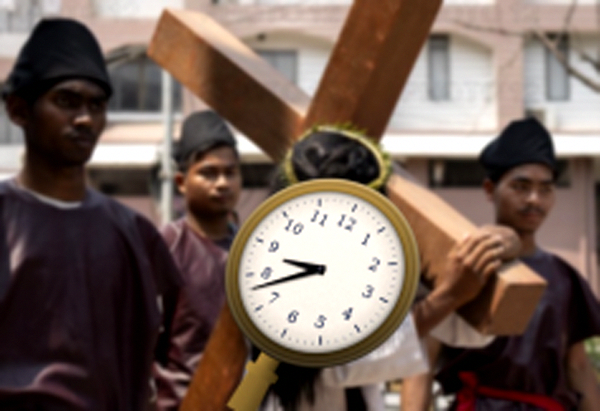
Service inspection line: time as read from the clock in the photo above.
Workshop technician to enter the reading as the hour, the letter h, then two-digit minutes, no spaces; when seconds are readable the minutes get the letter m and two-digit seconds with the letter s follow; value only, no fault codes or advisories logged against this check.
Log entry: 8h38
